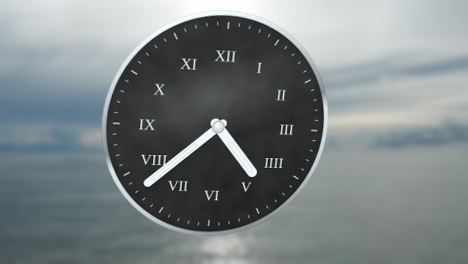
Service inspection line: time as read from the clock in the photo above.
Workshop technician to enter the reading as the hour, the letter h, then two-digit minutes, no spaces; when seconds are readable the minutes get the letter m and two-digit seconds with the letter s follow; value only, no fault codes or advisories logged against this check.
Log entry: 4h38
